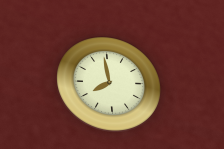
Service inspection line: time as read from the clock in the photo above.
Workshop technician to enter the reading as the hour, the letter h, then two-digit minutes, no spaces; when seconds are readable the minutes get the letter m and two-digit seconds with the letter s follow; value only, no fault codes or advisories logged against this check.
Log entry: 7h59
